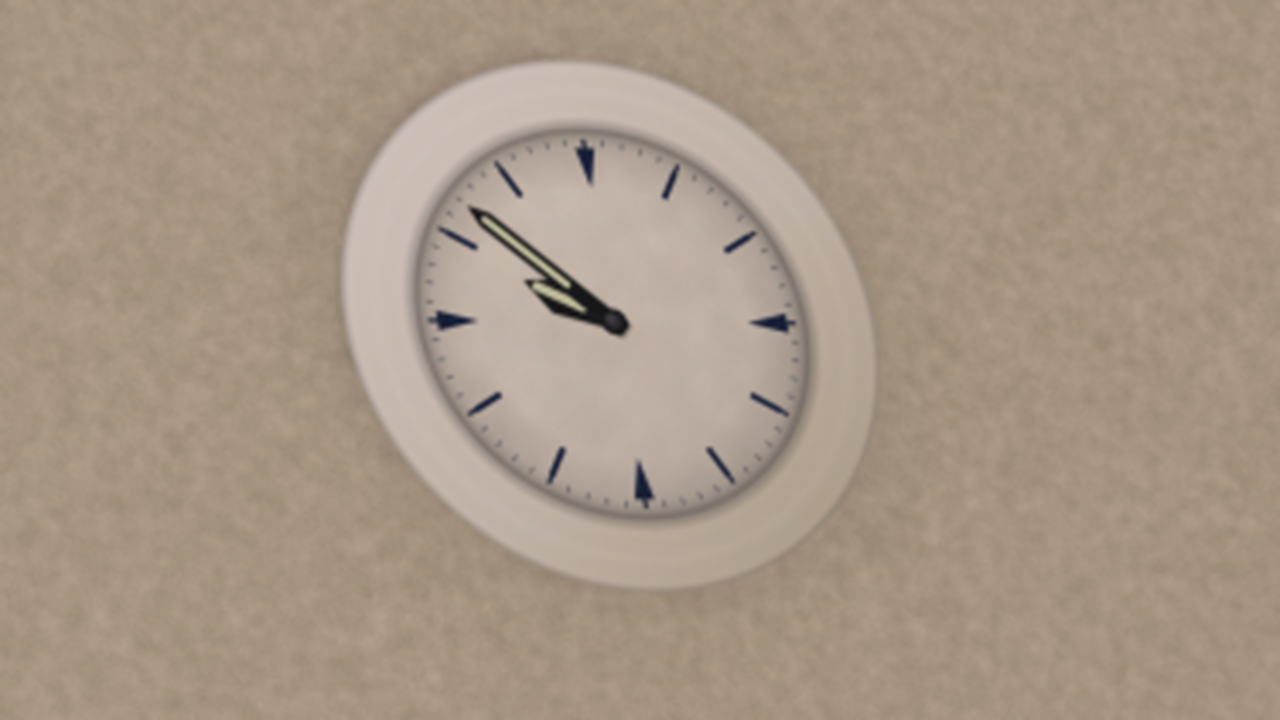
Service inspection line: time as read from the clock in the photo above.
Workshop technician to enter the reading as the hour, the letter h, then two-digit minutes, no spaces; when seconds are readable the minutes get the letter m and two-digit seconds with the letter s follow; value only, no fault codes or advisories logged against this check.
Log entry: 9h52
